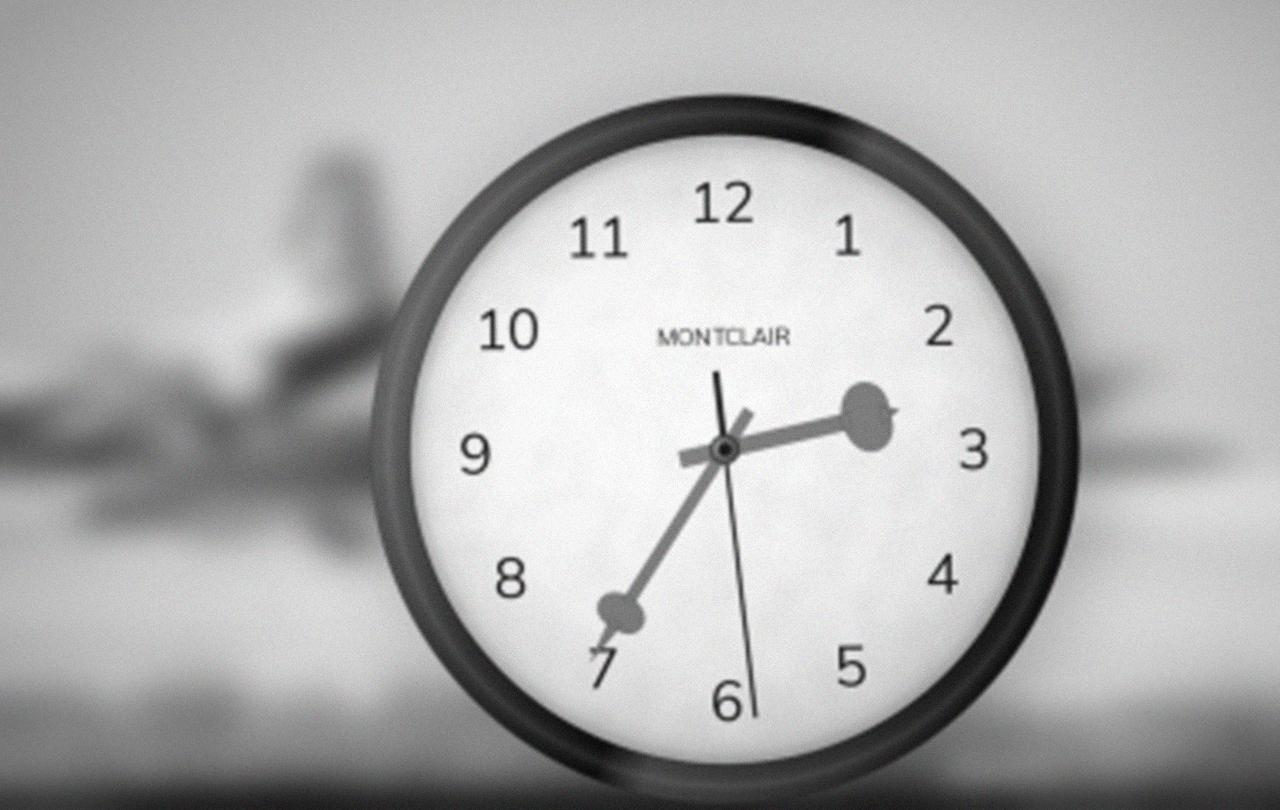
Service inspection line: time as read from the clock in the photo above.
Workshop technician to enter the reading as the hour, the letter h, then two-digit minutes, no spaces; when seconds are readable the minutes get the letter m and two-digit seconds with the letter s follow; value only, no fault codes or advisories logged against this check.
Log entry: 2h35m29s
